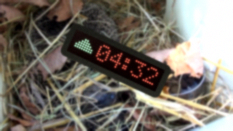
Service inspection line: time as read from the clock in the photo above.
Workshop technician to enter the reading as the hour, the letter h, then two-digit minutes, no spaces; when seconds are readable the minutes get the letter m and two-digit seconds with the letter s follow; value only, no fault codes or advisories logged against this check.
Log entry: 4h32
